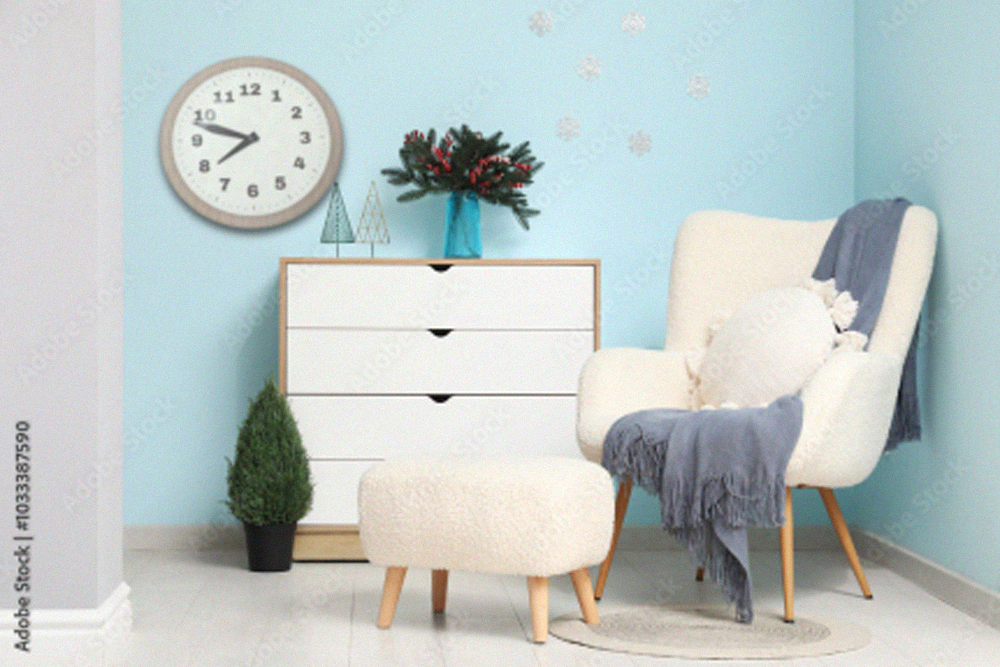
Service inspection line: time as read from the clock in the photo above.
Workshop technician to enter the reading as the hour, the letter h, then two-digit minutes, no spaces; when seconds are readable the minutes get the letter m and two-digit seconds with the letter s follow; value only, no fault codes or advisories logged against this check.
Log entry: 7h48
